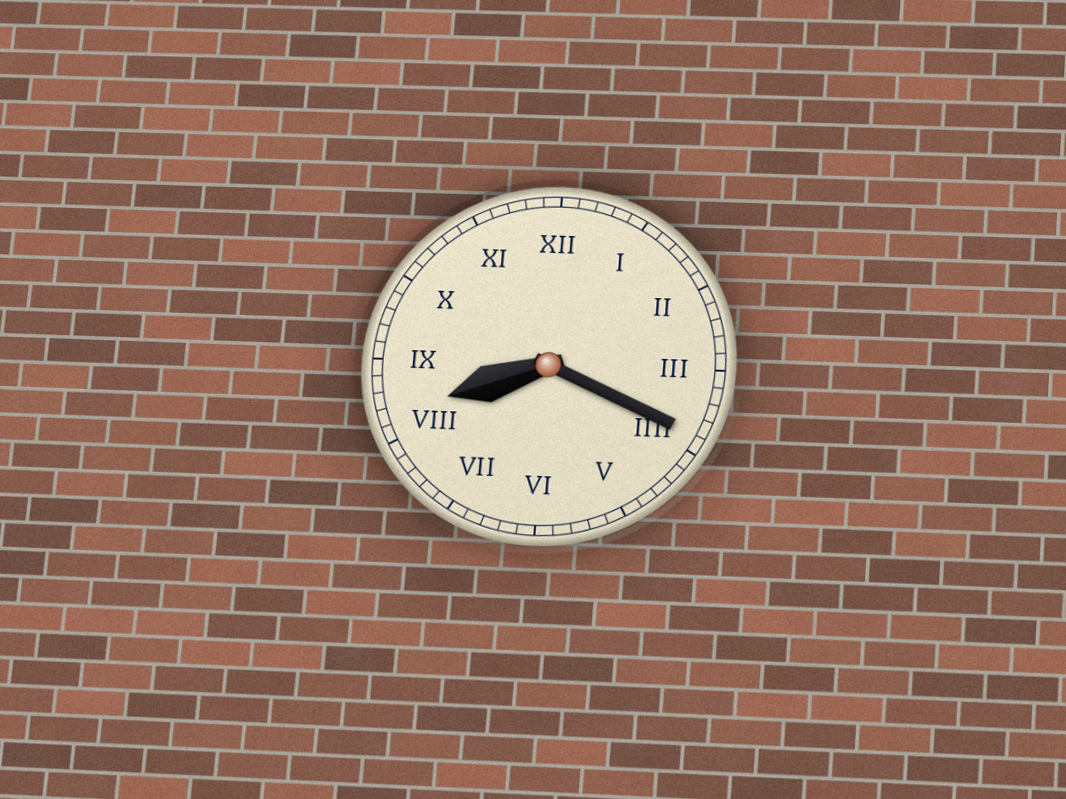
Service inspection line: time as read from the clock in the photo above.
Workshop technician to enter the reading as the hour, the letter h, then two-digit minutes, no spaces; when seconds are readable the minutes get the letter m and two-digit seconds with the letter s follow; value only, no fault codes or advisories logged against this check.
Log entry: 8h19
